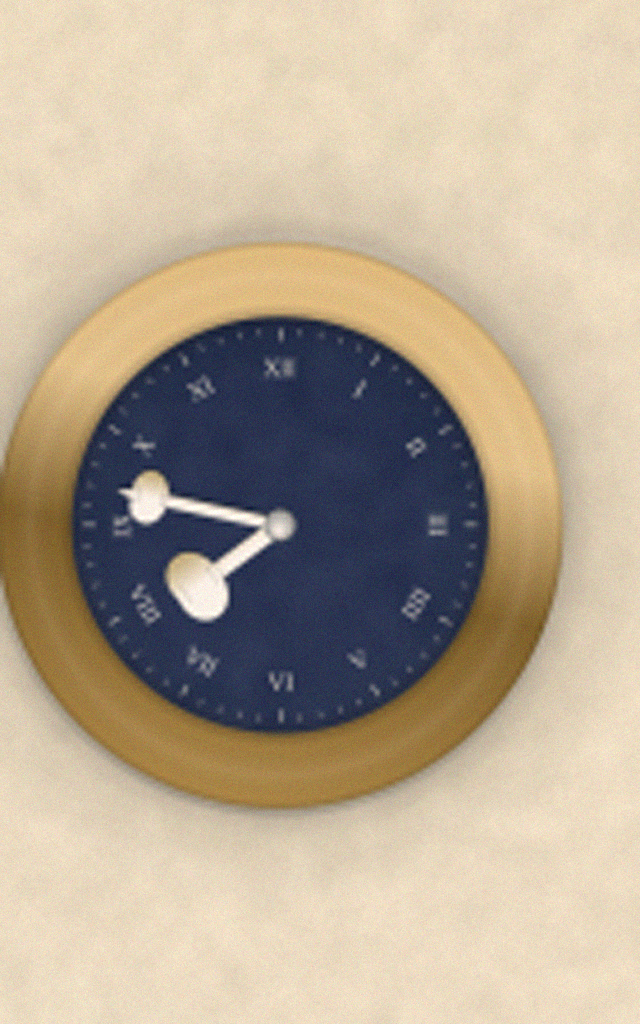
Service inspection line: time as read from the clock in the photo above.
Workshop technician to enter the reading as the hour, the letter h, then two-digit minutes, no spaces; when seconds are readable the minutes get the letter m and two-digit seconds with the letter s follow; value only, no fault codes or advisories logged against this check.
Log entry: 7h47
